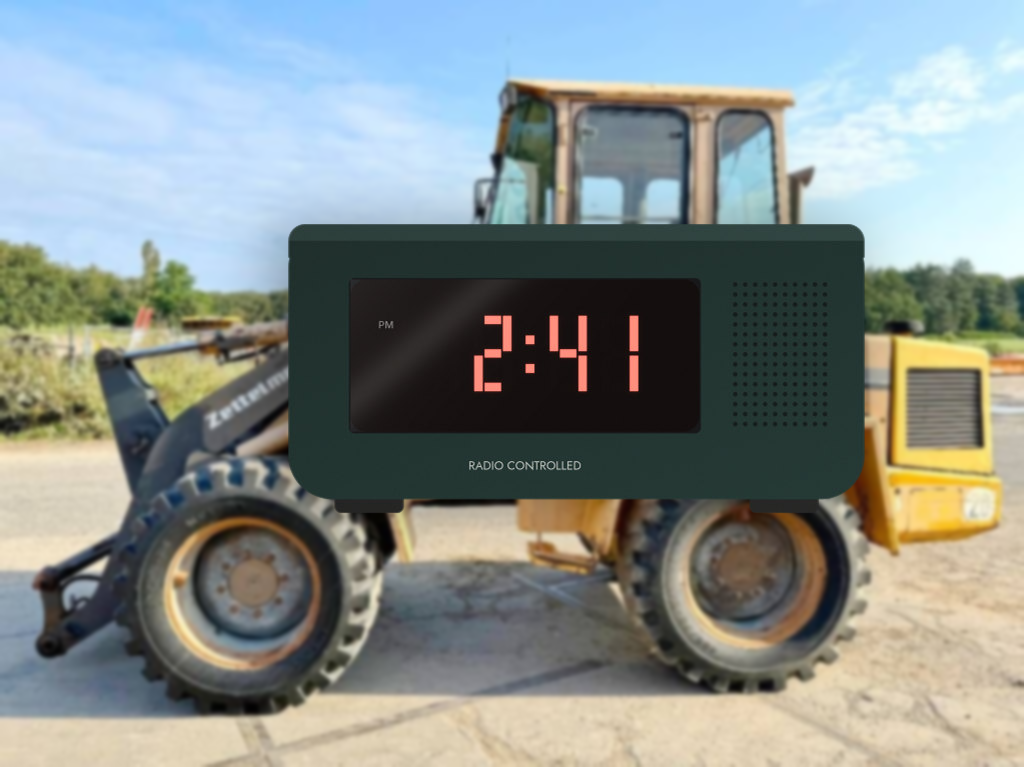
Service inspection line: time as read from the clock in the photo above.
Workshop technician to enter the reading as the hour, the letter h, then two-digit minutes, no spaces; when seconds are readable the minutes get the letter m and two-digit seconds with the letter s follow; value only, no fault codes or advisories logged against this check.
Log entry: 2h41
